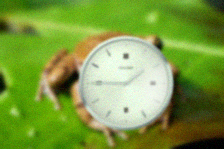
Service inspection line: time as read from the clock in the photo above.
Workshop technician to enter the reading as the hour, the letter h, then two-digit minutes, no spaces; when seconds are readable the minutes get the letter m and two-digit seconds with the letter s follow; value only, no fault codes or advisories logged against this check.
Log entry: 1h45
